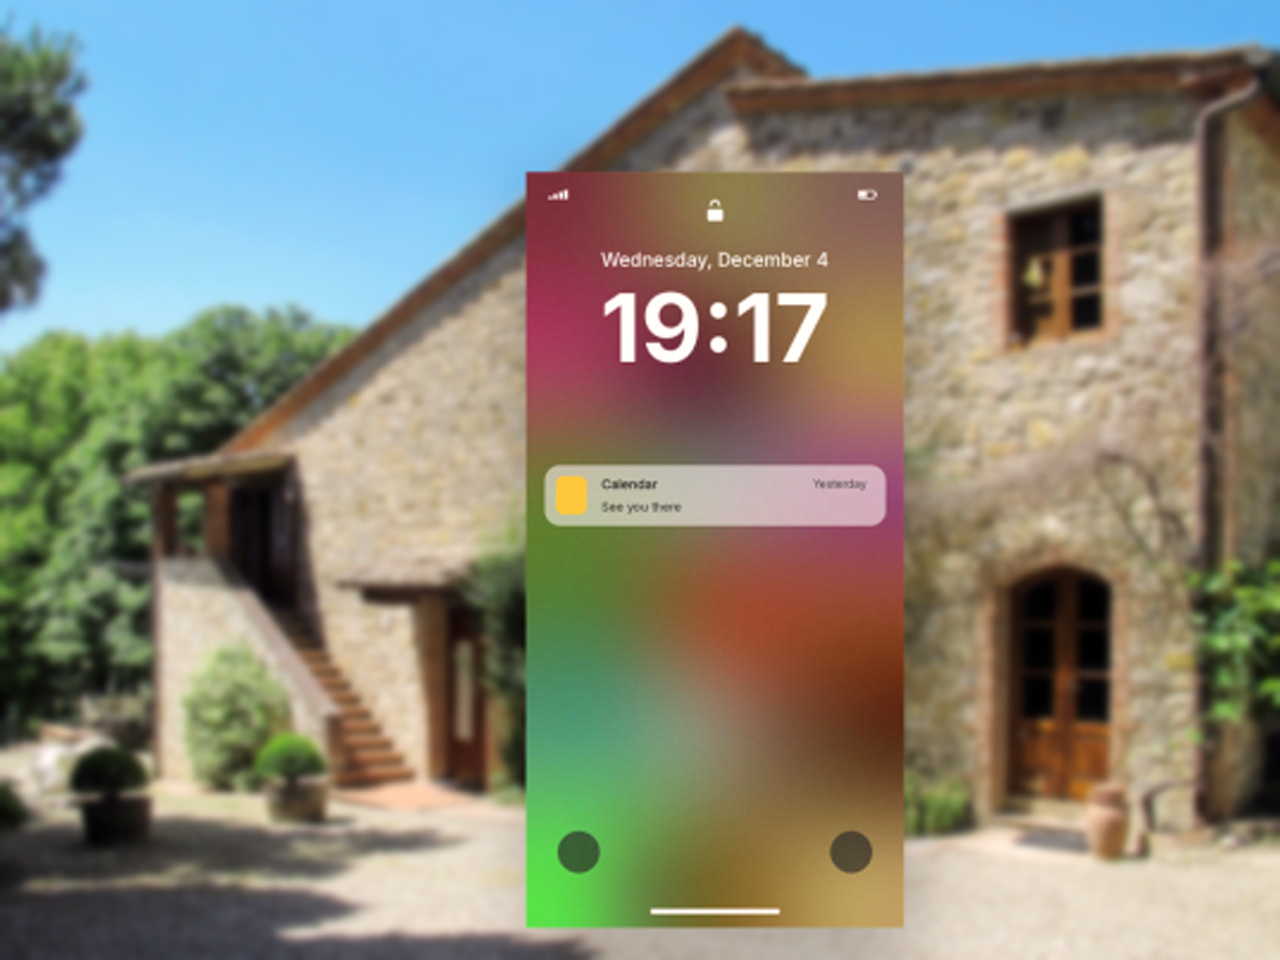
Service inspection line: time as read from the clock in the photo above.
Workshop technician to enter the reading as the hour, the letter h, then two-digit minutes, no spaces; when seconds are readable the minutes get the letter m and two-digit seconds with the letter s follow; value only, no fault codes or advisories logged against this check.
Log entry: 19h17
